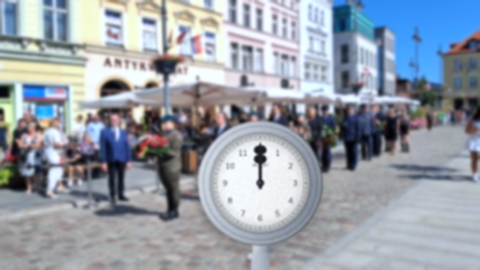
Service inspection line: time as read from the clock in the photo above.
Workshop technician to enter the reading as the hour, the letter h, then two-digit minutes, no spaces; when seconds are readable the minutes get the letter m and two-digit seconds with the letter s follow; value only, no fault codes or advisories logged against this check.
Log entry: 12h00
